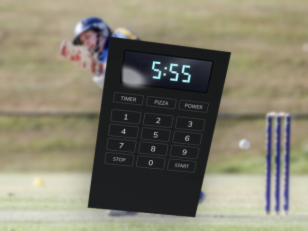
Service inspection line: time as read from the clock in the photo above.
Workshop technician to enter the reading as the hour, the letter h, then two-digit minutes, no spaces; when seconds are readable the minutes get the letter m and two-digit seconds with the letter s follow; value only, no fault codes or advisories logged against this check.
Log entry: 5h55
